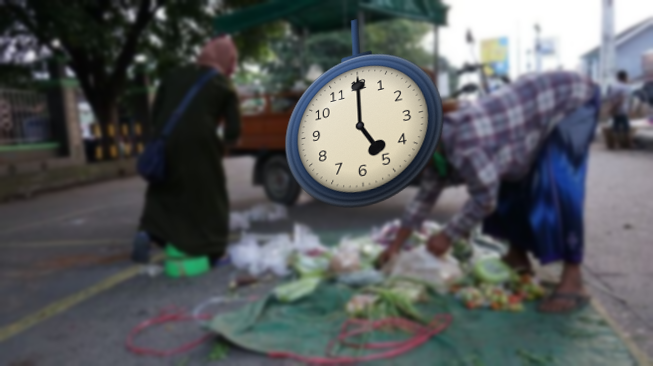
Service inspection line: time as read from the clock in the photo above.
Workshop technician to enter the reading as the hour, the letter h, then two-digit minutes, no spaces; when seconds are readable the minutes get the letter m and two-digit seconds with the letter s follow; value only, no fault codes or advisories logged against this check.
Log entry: 5h00
